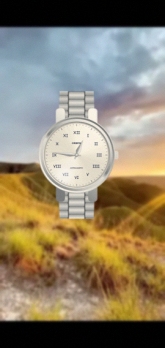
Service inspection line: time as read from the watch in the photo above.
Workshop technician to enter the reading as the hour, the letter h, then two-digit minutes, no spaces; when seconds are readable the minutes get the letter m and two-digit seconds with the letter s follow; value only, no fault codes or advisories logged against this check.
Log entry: 12h46
